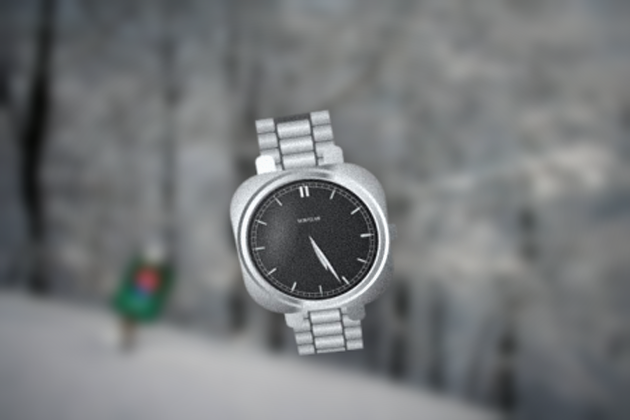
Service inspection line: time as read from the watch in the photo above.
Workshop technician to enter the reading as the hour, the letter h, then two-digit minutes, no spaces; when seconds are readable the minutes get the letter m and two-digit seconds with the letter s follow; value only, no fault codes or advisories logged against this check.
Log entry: 5h26
